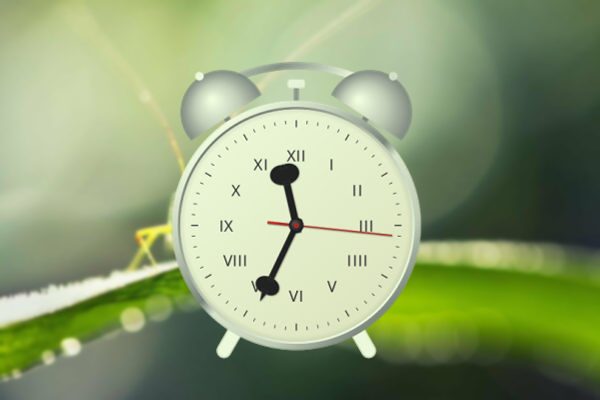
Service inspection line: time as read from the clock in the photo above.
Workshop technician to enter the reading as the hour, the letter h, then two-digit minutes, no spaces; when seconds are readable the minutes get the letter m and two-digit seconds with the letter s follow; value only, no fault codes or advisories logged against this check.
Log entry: 11h34m16s
